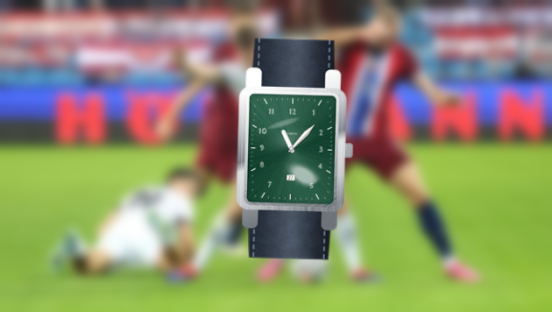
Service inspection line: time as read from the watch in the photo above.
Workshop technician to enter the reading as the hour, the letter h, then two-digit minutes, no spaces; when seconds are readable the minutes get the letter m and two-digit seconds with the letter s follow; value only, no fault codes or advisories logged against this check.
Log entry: 11h07
